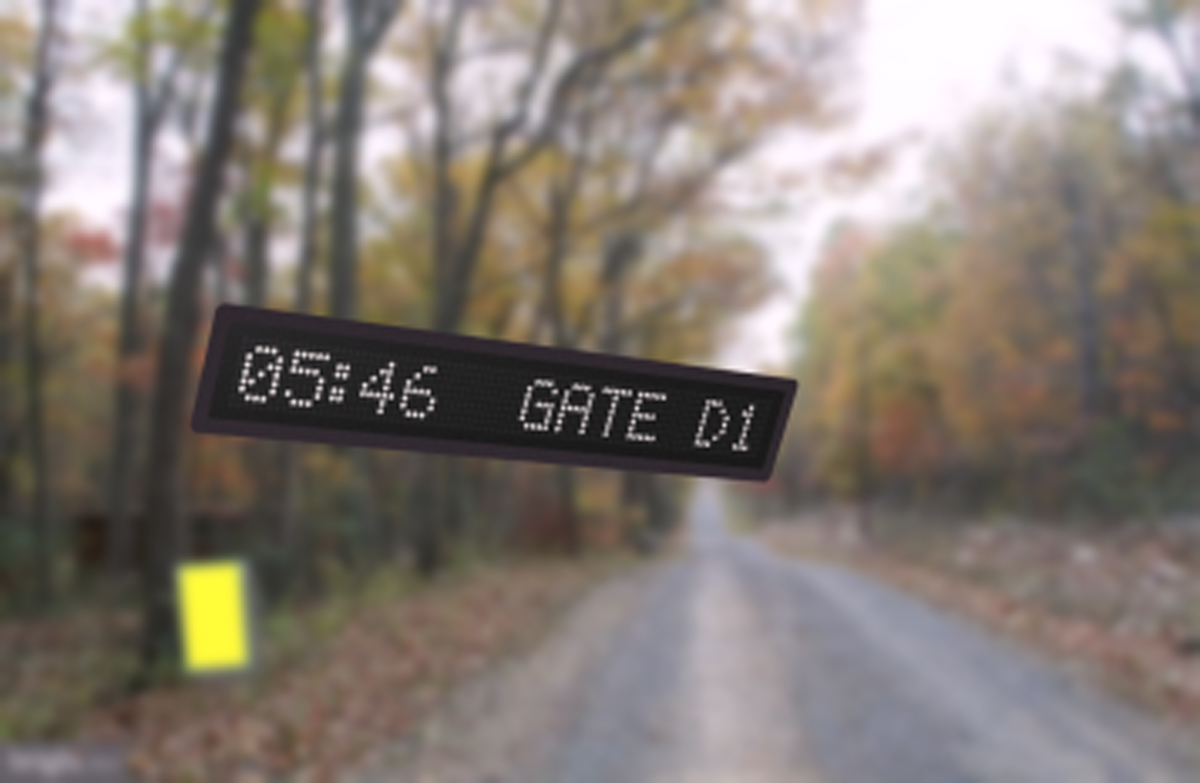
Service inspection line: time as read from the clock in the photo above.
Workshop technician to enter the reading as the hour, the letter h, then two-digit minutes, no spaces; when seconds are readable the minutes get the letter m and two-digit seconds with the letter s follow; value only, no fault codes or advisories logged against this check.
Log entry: 5h46
